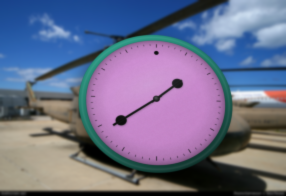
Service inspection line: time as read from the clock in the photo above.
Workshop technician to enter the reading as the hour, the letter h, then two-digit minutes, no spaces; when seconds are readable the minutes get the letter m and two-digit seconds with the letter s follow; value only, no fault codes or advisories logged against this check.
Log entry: 1h39
